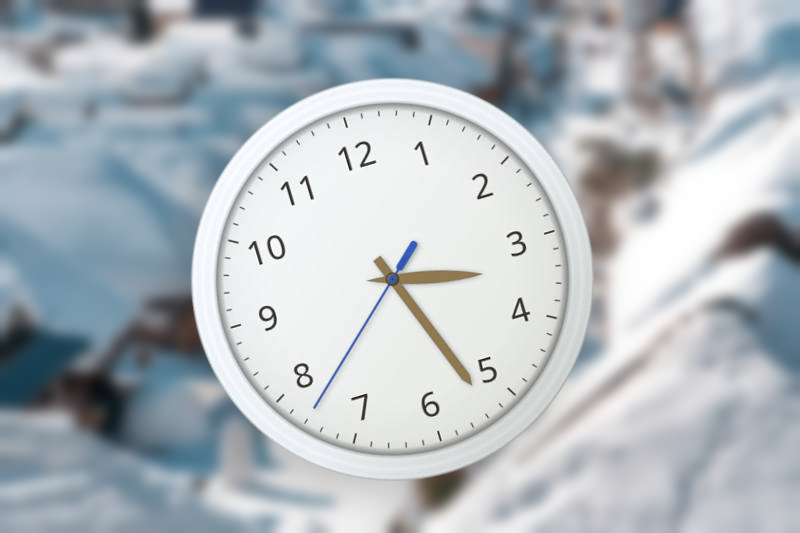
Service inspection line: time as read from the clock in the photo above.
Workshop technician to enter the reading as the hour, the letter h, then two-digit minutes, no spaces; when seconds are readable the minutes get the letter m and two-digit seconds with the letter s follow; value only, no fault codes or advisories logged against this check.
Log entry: 3h26m38s
